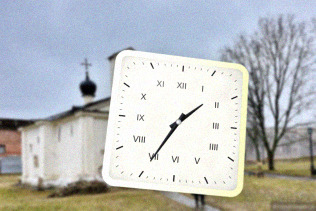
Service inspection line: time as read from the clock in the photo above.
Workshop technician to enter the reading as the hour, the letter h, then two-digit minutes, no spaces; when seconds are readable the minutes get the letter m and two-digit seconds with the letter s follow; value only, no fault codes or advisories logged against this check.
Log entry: 1h35
